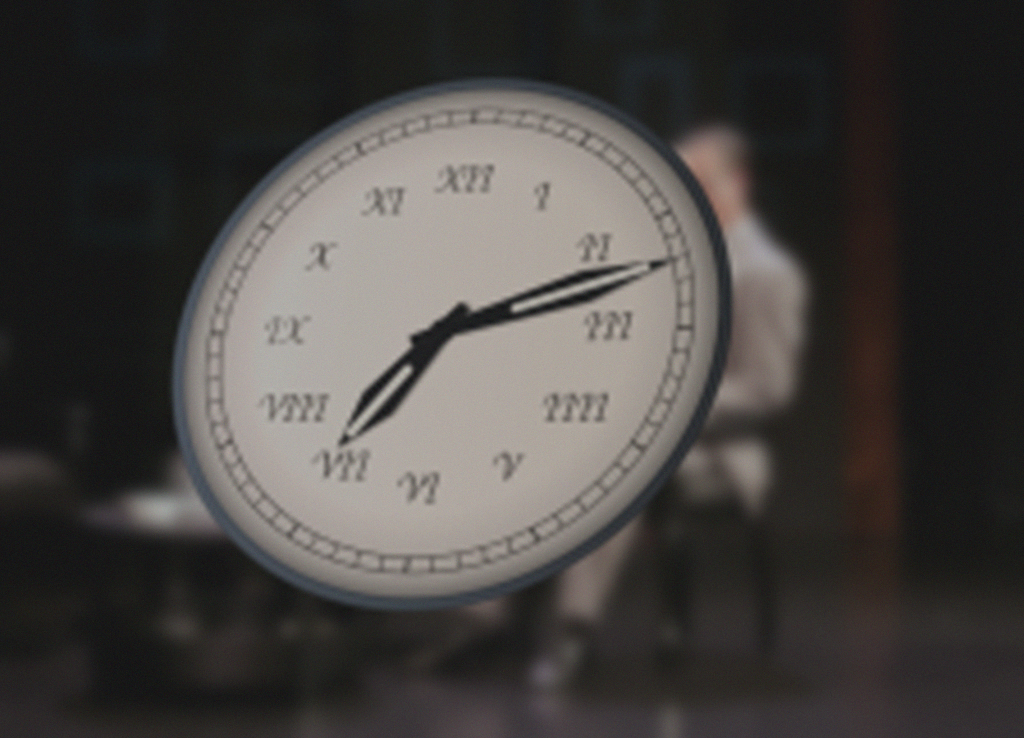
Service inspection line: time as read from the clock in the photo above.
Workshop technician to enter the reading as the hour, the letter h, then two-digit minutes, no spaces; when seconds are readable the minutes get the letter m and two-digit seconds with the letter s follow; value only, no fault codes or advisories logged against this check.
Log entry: 7h12
